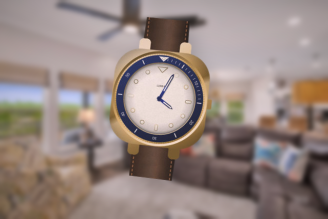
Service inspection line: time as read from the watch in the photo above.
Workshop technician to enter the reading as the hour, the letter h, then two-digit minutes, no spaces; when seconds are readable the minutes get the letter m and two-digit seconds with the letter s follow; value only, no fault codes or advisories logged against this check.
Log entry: 4h04
